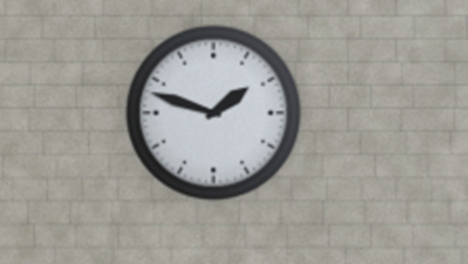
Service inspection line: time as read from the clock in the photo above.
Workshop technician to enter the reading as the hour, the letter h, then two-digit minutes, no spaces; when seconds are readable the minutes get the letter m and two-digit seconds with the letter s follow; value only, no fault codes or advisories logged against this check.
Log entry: 1h48
